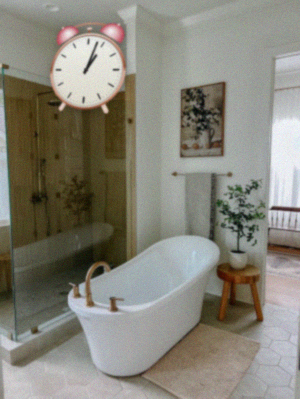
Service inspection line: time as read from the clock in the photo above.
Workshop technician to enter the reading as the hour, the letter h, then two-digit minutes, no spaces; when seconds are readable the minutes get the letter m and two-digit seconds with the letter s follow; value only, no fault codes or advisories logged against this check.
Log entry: 1h03
